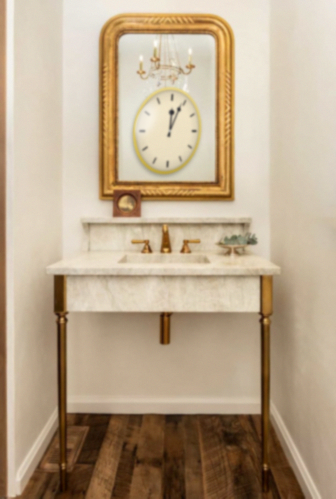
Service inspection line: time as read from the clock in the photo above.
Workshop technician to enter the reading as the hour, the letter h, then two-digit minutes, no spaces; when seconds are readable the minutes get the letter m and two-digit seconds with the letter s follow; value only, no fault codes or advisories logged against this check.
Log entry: 12h04
